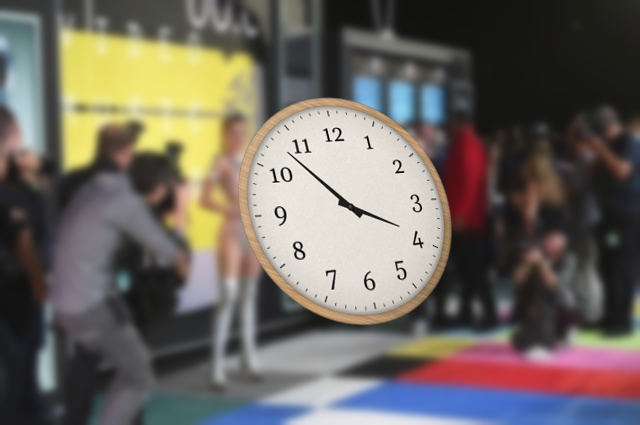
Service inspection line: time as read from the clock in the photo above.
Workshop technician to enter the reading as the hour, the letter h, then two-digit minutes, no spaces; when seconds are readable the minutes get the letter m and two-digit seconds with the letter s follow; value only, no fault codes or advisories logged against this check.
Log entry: 3h53
